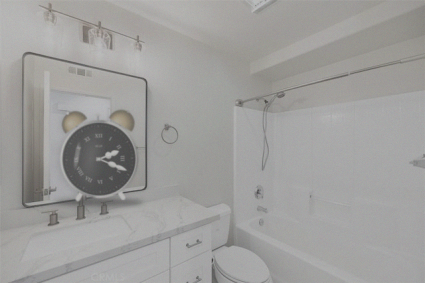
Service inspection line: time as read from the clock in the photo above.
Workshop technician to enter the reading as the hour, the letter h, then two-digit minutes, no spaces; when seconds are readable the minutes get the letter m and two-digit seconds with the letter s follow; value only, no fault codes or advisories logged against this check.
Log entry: 2h19
